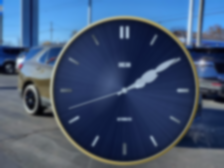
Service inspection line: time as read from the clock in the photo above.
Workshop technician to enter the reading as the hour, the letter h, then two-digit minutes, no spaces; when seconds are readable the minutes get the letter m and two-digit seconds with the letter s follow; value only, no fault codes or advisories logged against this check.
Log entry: 2h09m42s
